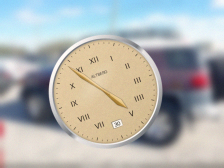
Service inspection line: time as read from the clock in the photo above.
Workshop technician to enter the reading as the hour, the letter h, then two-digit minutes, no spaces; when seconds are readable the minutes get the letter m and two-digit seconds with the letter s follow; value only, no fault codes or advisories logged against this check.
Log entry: 4h54
